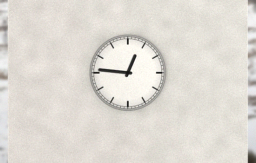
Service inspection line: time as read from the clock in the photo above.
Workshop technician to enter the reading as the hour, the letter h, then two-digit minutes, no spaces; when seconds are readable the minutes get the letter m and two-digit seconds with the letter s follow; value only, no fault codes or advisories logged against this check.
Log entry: 12h46
